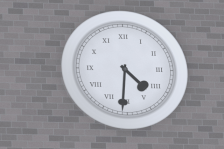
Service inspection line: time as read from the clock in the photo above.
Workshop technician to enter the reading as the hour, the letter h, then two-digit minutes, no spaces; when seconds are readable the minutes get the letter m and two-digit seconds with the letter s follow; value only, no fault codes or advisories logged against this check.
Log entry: 4h31
